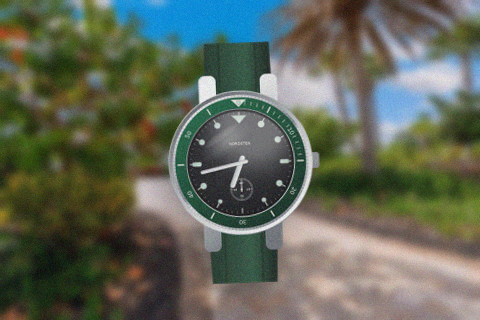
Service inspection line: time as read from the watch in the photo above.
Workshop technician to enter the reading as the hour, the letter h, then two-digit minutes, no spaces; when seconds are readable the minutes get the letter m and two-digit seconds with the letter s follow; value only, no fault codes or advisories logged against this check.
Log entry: 6h43
